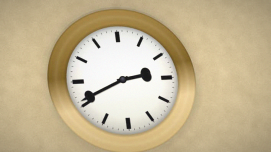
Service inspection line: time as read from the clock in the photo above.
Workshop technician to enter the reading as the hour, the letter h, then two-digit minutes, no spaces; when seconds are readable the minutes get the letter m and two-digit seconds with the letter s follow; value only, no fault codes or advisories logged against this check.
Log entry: 2h41
